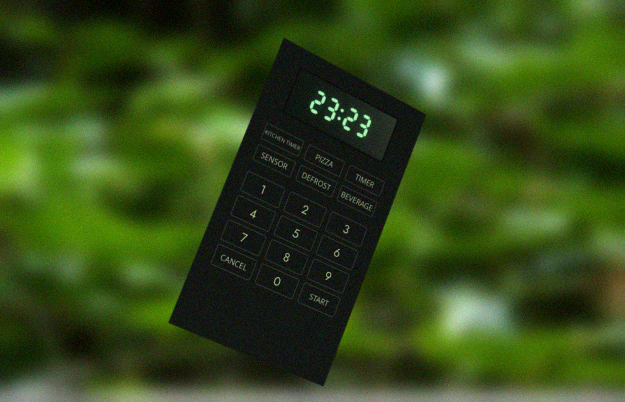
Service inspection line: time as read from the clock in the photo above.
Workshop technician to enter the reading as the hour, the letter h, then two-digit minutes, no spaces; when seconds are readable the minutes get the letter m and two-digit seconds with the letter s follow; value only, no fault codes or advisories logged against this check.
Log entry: 23h23
